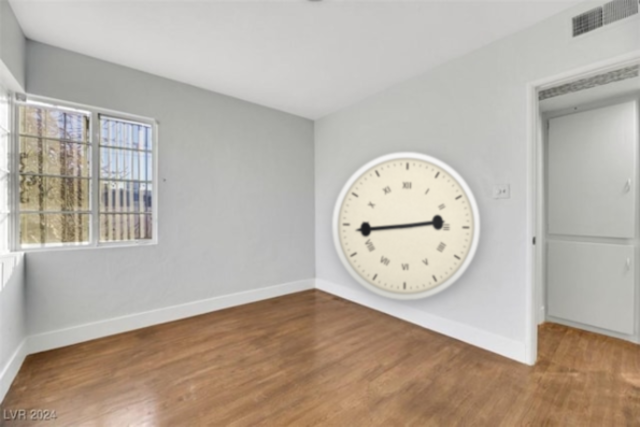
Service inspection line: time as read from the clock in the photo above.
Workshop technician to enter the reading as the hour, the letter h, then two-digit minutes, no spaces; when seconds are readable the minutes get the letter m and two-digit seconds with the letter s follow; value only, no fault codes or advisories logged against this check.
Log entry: 2h44
